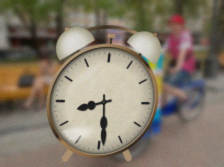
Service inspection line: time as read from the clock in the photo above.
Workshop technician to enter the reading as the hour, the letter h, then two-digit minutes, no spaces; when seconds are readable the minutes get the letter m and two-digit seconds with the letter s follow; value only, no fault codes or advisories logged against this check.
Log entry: 8h29
